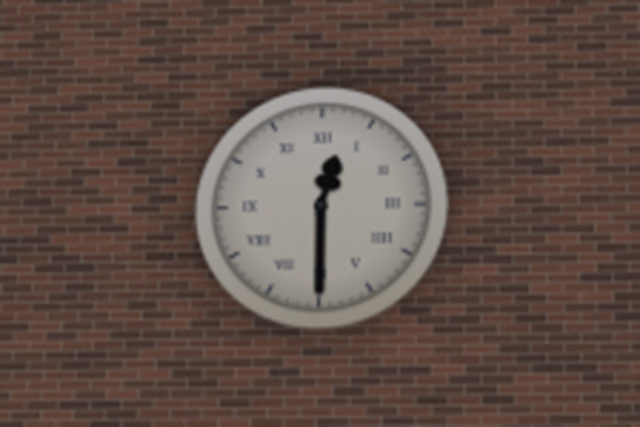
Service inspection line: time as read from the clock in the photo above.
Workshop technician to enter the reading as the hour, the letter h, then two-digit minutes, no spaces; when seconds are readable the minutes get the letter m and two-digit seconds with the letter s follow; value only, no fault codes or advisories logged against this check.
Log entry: 12h30
